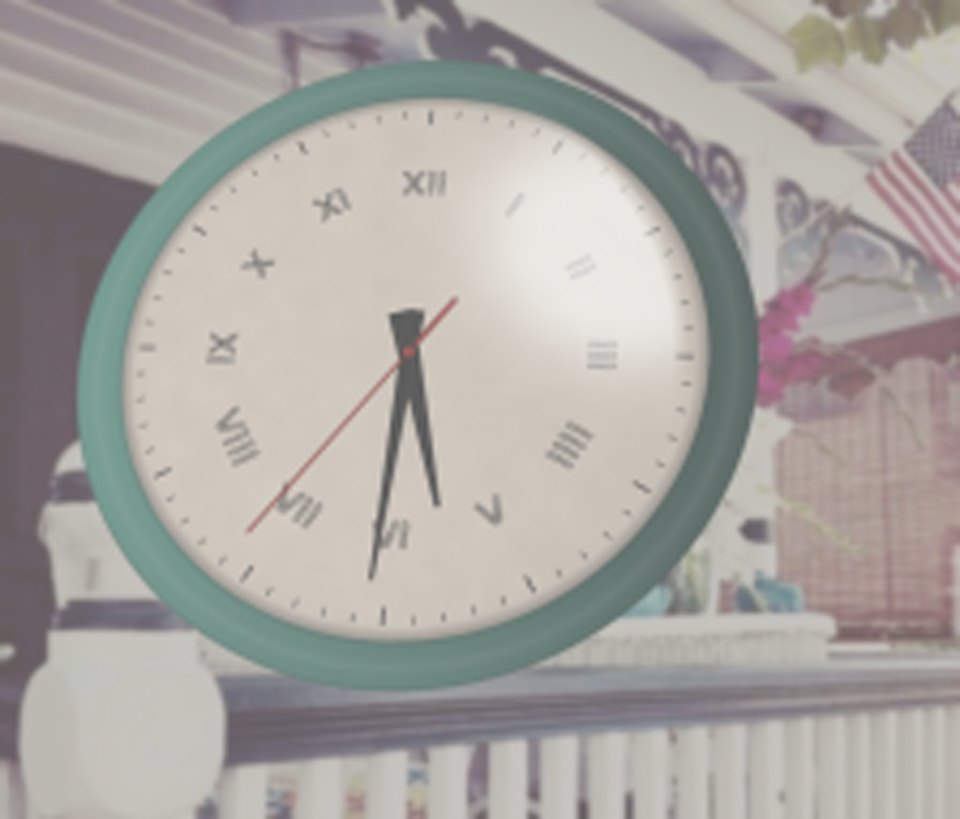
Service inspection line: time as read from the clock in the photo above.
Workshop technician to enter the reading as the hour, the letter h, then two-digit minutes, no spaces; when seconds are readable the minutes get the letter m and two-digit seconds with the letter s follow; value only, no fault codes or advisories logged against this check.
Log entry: 5h30m36s
